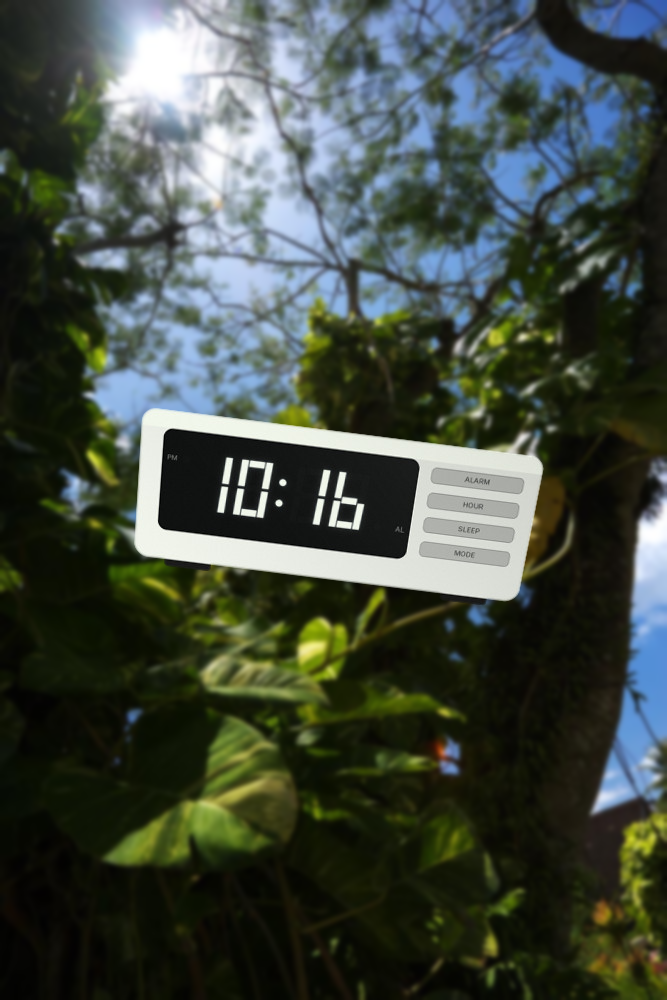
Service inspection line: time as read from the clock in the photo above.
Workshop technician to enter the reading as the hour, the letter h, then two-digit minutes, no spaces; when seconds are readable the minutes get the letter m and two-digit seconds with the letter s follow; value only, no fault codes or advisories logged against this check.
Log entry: 10h16
